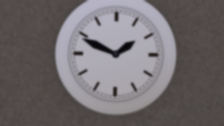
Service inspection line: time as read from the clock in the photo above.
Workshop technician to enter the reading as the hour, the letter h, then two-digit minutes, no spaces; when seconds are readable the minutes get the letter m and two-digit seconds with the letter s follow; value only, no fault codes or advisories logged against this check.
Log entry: 1h49
